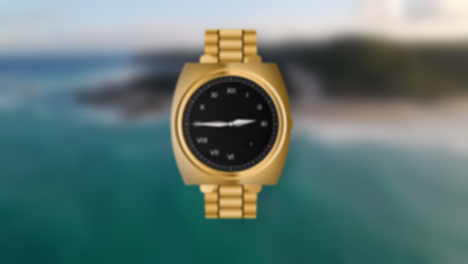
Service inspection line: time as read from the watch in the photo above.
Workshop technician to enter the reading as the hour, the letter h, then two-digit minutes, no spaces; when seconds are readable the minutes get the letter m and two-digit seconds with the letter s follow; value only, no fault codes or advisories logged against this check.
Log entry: 2h45
